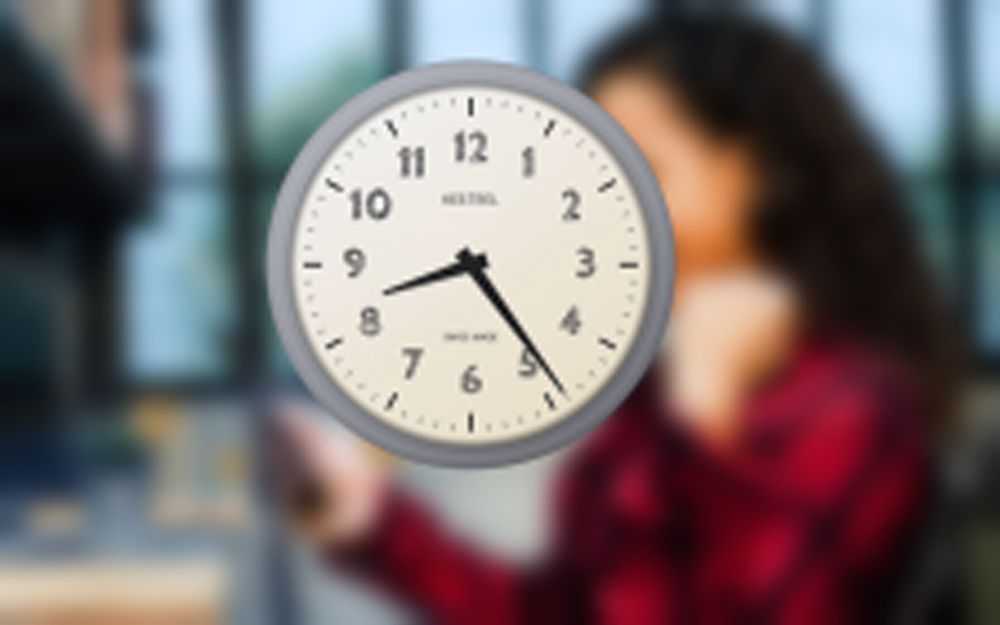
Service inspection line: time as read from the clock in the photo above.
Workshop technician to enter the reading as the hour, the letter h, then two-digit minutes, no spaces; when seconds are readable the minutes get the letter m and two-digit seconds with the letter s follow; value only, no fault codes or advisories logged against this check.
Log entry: 8h24
